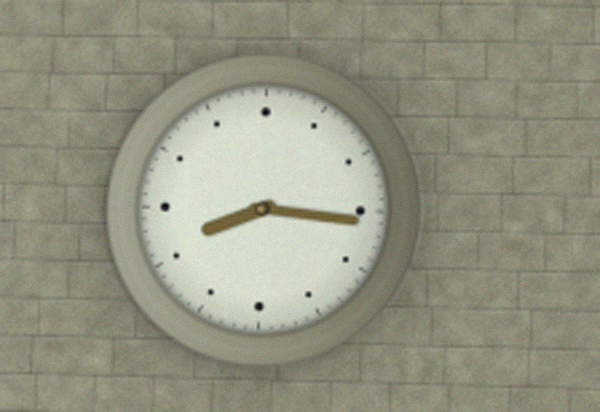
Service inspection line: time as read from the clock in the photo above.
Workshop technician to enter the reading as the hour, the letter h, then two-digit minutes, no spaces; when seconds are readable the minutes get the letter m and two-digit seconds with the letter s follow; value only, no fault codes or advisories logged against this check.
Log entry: 8h16
